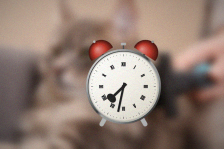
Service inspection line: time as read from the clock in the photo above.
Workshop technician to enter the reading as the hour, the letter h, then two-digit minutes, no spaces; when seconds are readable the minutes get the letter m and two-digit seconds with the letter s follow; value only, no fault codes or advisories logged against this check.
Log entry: 7h32
